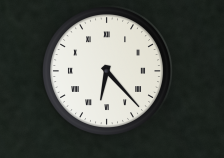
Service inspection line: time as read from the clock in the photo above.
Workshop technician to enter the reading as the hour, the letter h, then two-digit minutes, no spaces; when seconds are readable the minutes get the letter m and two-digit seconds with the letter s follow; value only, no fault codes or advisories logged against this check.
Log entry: 6h23
